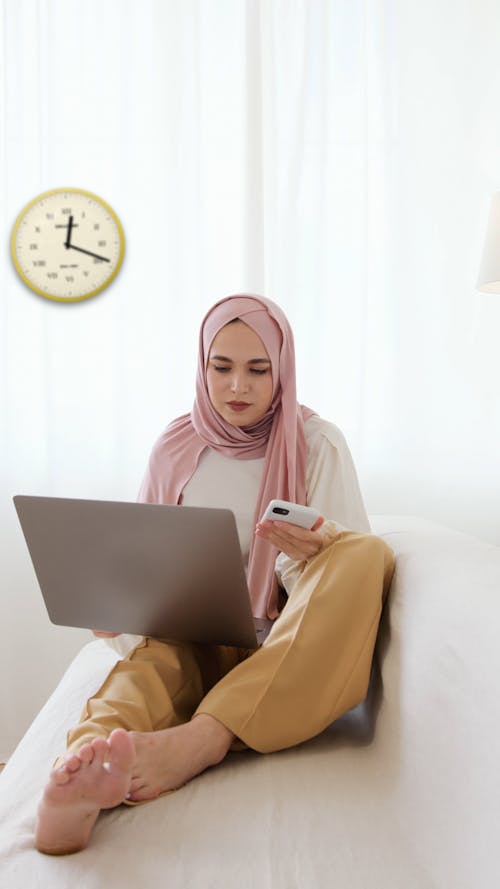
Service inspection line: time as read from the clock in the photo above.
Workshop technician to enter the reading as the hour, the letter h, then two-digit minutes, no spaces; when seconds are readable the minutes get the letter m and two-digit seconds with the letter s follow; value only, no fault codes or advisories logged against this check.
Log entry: 12h19
